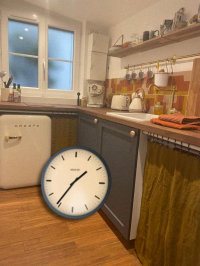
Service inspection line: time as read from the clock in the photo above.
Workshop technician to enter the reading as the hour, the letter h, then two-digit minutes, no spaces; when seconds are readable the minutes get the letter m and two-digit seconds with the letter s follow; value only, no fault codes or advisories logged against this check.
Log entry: 1h36
